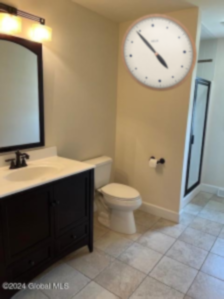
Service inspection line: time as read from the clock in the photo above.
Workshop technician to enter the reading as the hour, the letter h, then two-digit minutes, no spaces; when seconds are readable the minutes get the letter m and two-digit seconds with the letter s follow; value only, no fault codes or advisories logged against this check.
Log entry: 4h54
